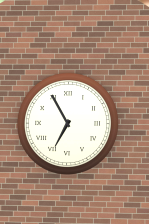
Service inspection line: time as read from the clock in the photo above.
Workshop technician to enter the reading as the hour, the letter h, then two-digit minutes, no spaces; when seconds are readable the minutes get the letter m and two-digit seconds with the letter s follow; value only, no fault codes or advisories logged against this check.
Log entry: 6h55
